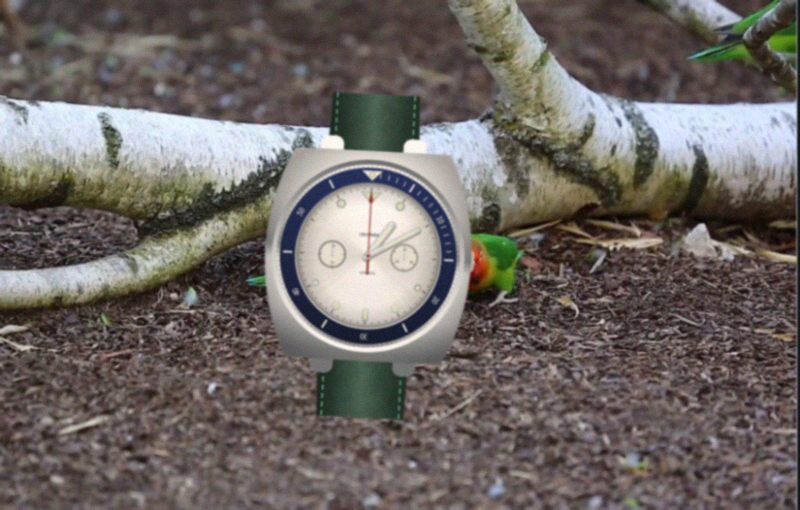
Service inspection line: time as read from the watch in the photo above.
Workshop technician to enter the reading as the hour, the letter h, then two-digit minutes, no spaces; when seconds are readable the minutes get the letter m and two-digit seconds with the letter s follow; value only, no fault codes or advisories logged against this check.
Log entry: 1h10
